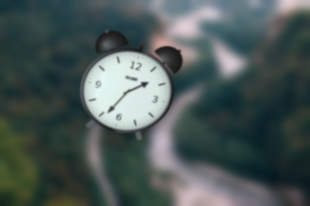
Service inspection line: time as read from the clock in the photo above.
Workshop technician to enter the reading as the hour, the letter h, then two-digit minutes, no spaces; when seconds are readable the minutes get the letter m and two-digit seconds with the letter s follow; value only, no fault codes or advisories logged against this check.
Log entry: 1h34
